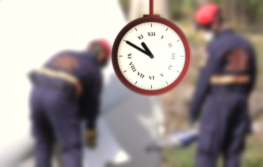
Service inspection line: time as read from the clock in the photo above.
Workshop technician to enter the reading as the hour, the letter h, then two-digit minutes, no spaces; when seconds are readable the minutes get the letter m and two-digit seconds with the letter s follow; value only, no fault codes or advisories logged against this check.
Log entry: 10h50
